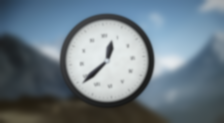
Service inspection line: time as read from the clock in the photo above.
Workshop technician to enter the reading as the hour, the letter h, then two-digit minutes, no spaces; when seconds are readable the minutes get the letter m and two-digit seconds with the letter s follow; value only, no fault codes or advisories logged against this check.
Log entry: 12h39
